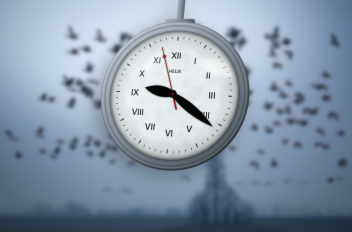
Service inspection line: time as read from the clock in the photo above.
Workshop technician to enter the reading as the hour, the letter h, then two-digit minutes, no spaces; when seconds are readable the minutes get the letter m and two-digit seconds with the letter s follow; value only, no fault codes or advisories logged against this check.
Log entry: 9h20m57s
